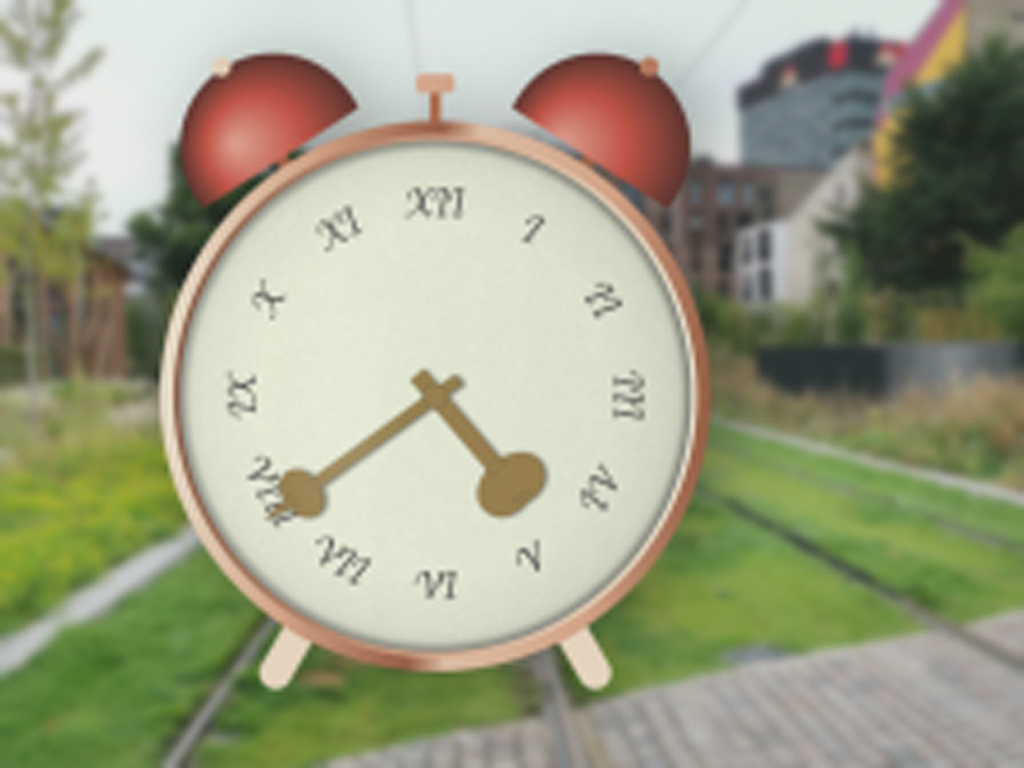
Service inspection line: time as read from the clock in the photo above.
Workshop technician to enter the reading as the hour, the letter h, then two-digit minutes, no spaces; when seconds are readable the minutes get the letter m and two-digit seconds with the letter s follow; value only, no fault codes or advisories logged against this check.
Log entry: 4h39
